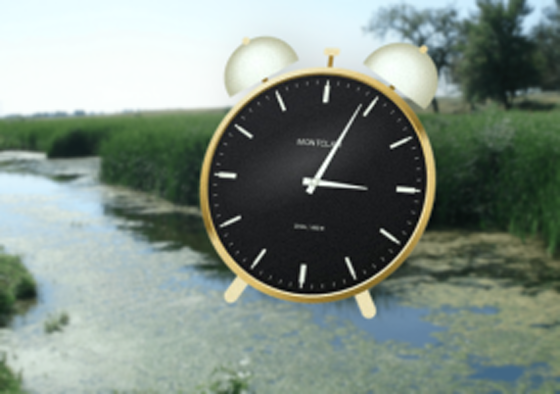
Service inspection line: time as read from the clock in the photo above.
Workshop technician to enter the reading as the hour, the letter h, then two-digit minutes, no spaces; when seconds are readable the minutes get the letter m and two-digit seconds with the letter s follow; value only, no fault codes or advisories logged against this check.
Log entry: 3h04
